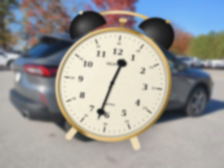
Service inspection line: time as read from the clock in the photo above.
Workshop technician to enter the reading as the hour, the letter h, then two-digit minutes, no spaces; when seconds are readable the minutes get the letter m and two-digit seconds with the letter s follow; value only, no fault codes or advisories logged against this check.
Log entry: 12h32
